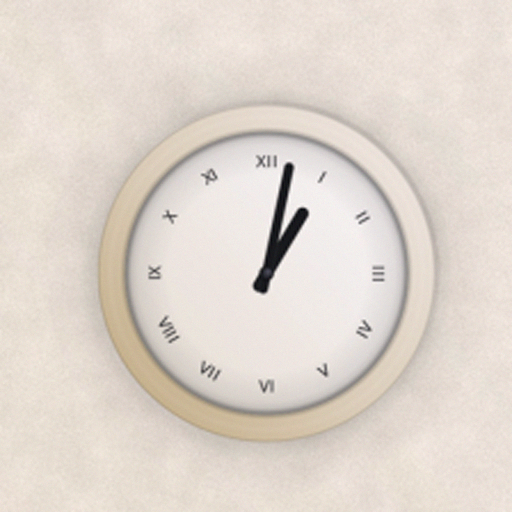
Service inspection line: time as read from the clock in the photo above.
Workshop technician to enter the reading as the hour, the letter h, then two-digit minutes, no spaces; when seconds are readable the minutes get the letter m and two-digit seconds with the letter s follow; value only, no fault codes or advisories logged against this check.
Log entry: 1h02
